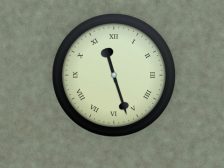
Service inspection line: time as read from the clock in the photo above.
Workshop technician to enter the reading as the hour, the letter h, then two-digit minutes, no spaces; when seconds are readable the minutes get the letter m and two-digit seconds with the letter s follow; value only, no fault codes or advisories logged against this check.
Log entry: 11h27
